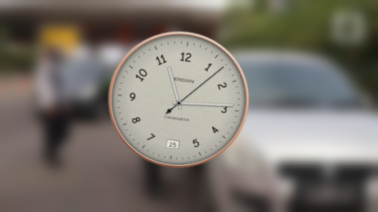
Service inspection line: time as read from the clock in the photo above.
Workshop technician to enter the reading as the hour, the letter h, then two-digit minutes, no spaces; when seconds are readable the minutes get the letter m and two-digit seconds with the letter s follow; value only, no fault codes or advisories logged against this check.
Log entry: 11h14m07s
